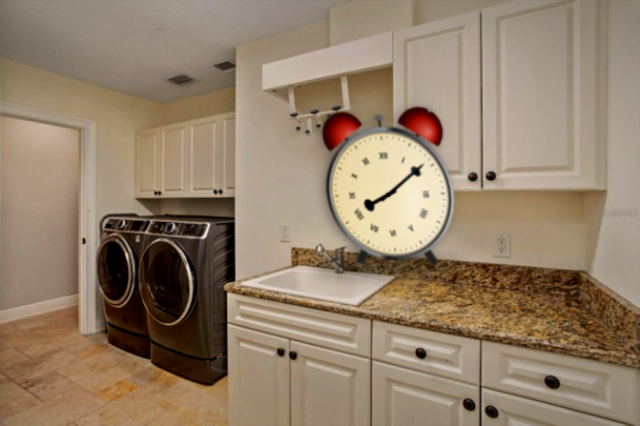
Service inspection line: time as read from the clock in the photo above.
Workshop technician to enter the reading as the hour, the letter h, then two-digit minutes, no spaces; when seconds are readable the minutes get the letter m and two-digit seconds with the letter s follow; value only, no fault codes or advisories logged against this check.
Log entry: 8h09
